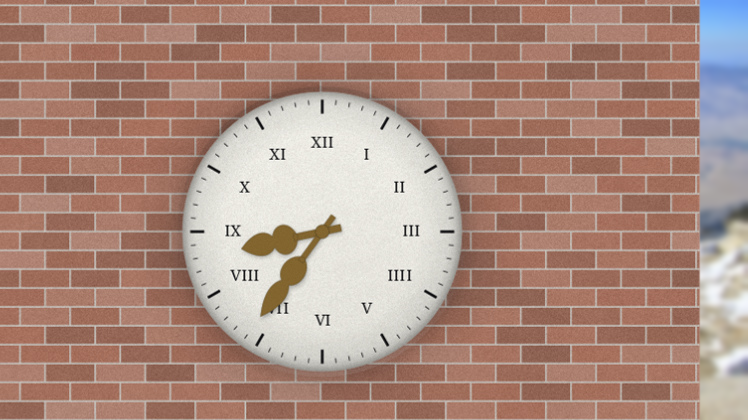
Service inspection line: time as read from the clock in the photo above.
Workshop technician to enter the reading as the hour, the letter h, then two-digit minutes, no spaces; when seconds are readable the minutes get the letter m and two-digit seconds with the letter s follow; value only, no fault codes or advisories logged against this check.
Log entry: 8h36
